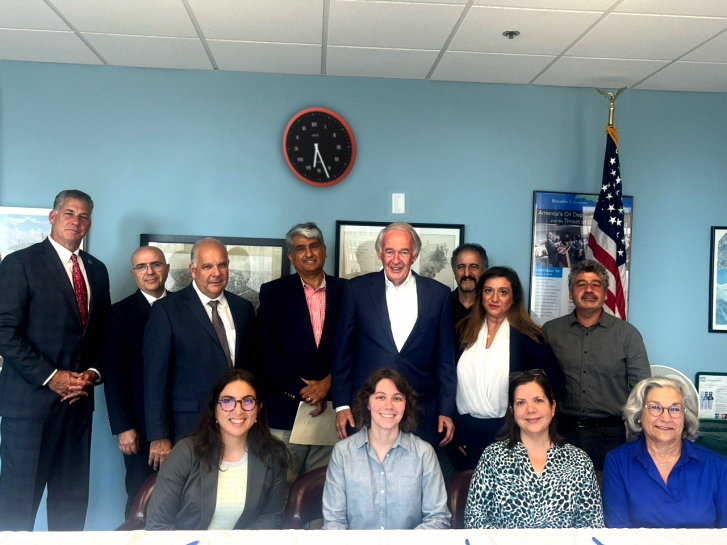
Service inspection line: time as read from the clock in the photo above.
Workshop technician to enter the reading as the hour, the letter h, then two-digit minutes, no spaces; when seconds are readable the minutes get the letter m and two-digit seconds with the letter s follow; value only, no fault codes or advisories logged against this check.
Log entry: 6h27
